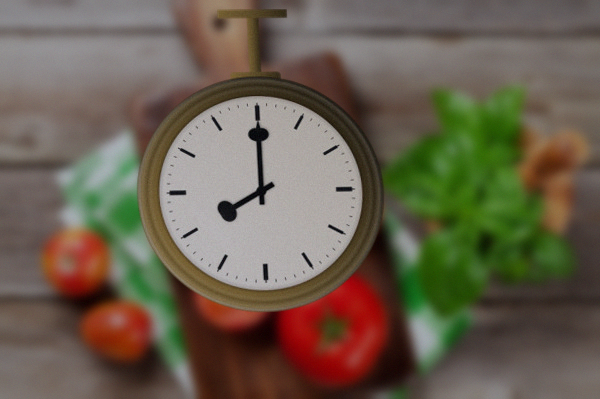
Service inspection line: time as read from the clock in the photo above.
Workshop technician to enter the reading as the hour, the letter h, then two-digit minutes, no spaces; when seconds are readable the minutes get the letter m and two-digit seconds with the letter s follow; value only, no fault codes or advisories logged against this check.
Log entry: 8h00
